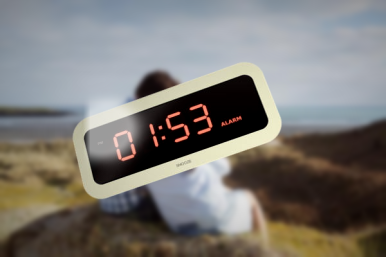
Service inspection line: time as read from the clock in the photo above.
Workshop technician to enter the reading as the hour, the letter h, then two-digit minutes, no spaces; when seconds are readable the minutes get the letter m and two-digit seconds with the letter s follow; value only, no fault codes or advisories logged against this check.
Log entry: 1h53
